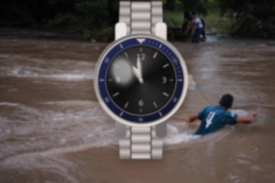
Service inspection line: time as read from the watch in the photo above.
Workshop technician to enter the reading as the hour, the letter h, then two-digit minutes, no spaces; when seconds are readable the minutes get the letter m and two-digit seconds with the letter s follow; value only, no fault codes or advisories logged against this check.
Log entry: 10h59
